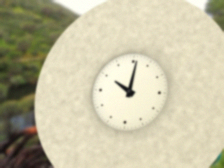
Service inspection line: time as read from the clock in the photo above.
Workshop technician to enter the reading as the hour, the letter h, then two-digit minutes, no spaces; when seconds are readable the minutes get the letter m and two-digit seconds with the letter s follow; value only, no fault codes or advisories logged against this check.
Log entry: 10h01
